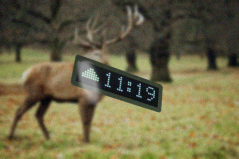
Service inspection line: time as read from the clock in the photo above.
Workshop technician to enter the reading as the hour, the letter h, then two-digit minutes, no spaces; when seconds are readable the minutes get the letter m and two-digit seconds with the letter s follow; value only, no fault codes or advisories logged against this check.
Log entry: 11h19
